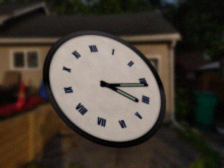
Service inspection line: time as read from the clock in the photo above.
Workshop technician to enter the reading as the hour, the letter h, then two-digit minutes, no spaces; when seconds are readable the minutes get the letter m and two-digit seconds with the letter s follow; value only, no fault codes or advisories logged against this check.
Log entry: 4h16
